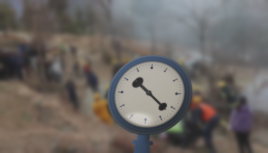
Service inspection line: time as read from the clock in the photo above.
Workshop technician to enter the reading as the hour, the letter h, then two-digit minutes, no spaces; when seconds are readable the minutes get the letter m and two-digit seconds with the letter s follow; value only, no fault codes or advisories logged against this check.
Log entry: 10h22
